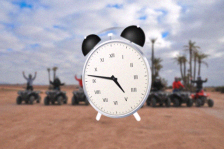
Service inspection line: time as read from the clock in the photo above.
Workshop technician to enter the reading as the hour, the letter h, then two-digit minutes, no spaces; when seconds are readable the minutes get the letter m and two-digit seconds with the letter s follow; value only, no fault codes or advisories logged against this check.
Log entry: 4h47
